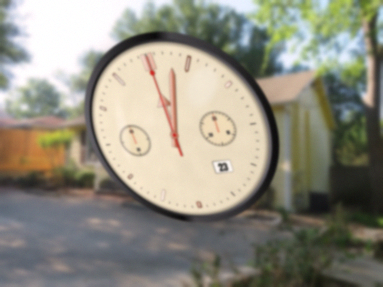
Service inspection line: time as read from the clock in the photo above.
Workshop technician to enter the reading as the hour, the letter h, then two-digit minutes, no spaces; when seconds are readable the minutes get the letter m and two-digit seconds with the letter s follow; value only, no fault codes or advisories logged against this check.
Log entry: 12h03
